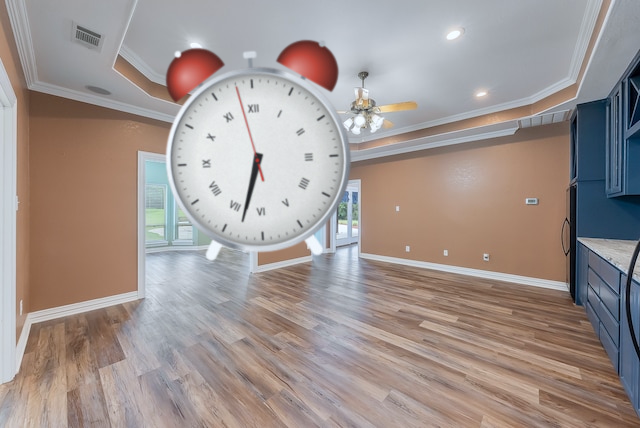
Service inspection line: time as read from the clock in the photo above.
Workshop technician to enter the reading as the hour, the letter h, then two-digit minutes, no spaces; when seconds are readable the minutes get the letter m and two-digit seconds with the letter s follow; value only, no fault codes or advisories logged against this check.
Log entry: 6h32m58s
